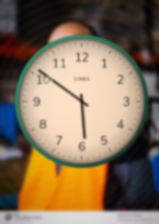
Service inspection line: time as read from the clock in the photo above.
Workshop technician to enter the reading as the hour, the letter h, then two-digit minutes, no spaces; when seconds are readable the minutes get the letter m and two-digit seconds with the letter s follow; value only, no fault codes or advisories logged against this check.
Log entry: 5h51
